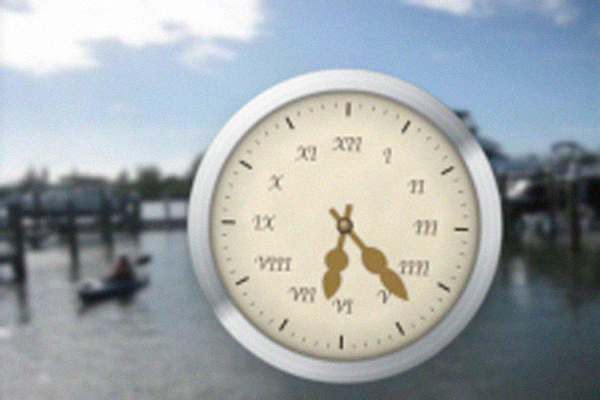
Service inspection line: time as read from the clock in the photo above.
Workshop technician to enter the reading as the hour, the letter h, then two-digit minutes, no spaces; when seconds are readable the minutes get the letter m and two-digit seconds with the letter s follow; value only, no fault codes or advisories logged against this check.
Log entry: 6h23
